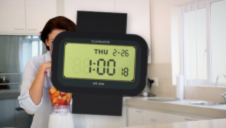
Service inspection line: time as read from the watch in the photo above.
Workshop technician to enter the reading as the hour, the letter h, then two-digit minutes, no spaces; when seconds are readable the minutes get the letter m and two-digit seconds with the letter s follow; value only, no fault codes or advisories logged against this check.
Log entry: 1h00m18s
